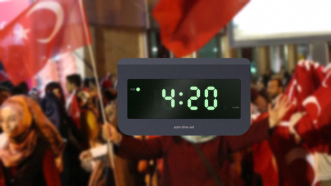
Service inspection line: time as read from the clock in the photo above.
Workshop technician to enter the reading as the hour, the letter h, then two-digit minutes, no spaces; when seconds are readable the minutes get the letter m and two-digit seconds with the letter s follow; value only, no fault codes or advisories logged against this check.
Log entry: 4h20
